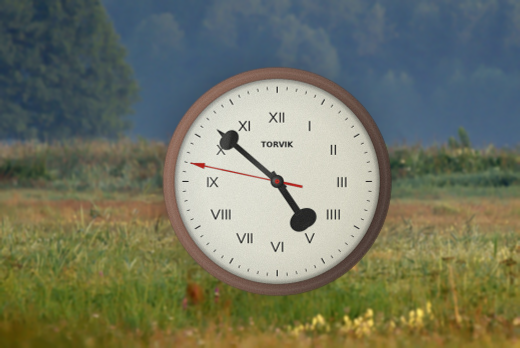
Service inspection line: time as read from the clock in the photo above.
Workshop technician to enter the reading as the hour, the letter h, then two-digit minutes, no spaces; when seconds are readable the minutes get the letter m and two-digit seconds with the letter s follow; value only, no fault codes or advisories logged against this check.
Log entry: 4h51m47s
